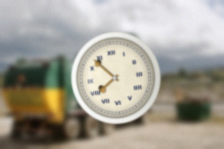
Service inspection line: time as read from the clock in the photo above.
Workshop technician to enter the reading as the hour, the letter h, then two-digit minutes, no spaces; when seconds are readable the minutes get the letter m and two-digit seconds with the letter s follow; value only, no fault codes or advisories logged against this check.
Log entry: 7h53
